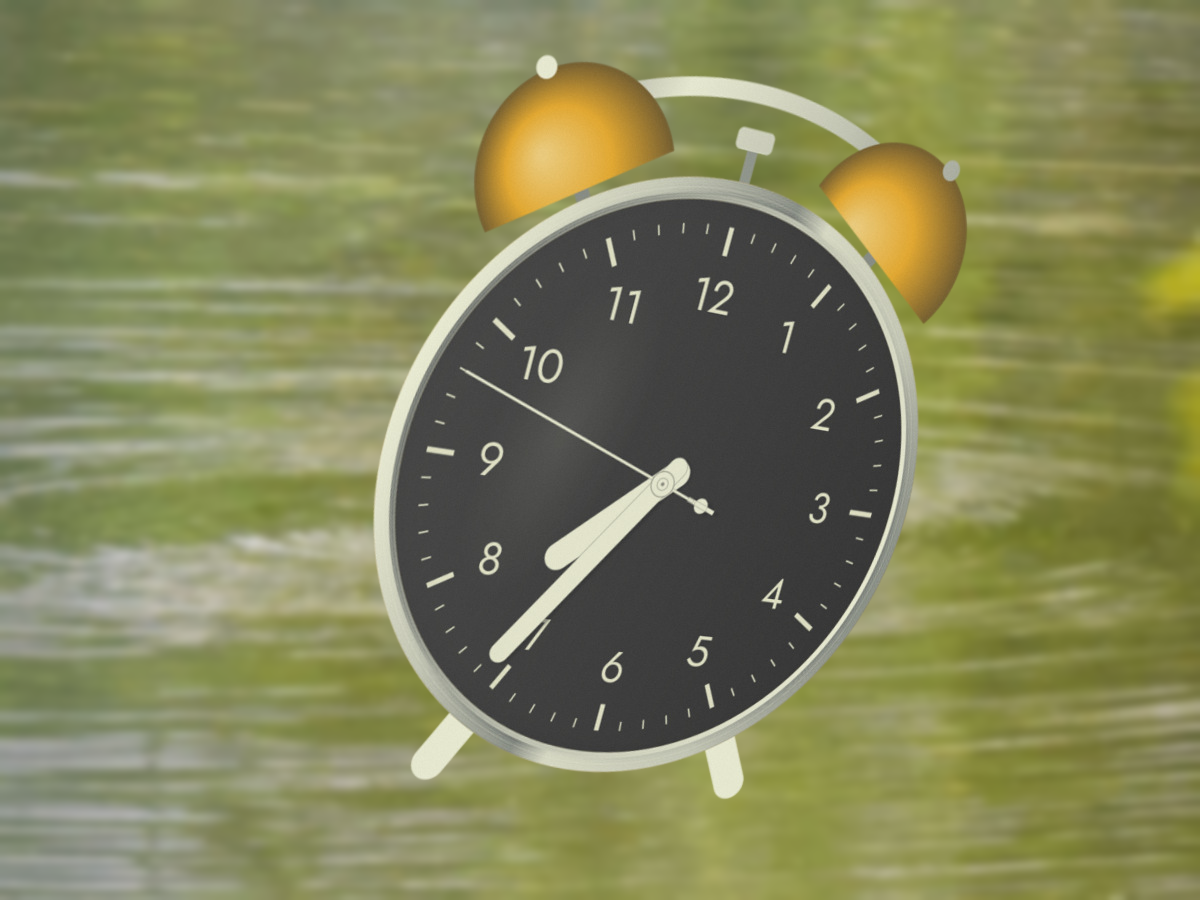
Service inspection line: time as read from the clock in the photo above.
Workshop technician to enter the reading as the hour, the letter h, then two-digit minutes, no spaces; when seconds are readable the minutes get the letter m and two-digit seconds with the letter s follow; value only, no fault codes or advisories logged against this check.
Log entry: 7h35m48s
